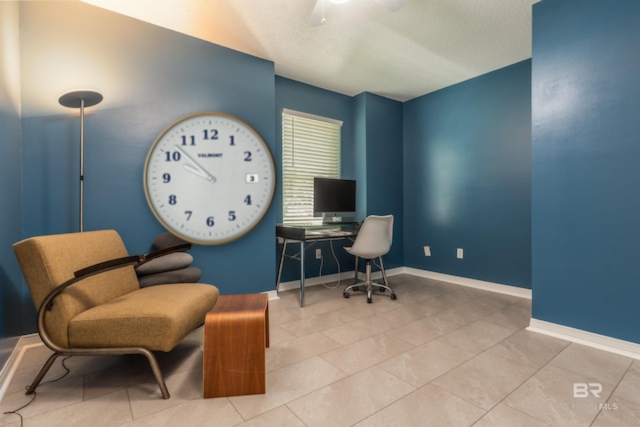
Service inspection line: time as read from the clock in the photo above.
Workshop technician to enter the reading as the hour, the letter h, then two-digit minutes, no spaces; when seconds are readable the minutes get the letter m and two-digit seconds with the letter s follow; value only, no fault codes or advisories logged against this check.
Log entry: 9h52
